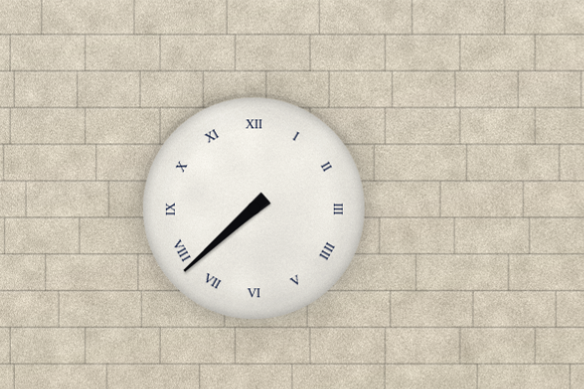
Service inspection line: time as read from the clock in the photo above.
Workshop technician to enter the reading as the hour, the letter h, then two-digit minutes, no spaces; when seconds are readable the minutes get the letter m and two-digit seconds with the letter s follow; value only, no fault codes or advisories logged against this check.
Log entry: 7h38
